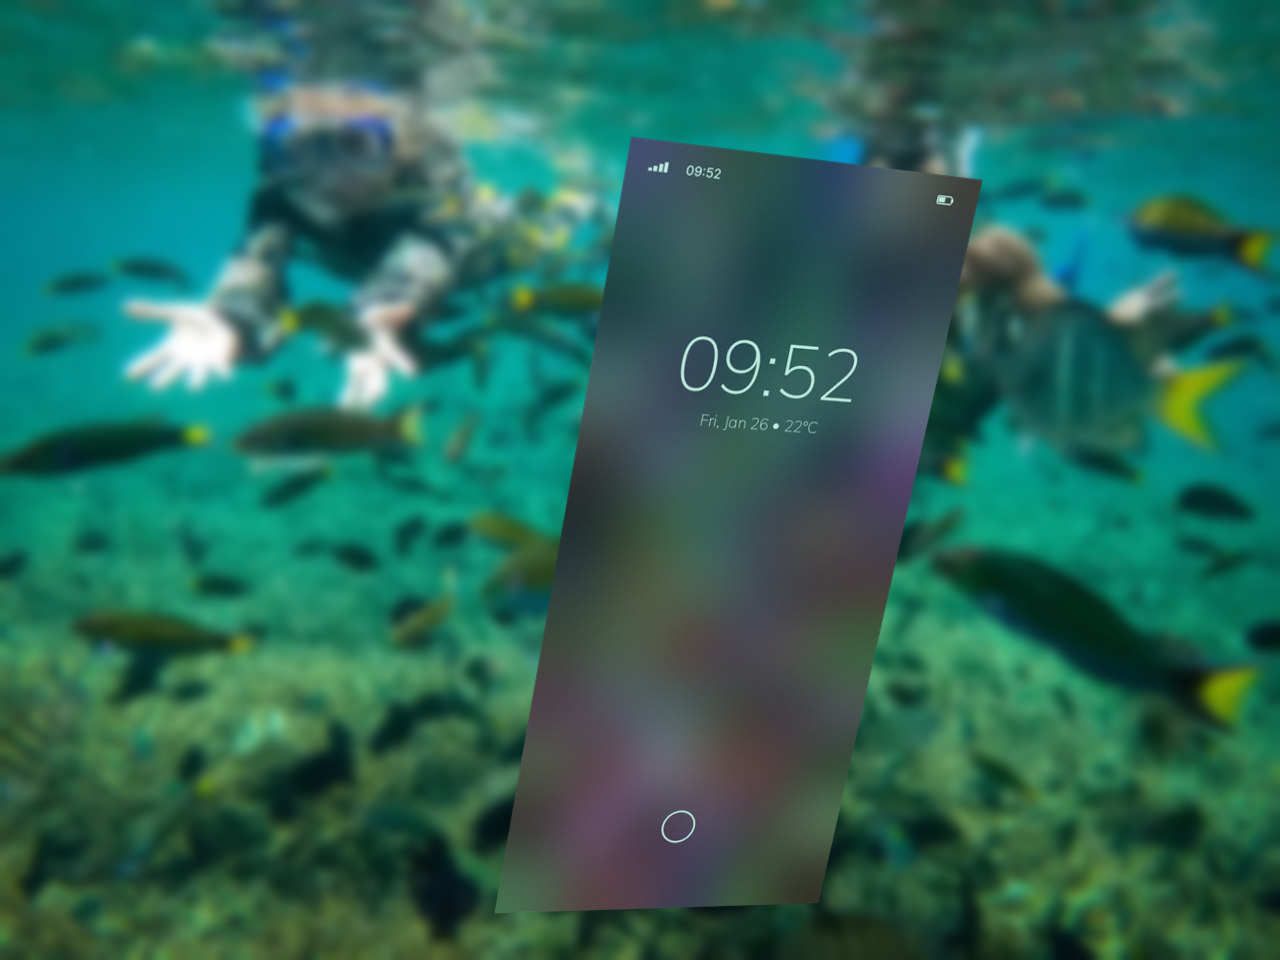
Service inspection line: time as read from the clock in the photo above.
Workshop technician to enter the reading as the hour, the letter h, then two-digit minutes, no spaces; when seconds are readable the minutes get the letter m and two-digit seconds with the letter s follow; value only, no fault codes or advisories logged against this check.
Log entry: 9h52
